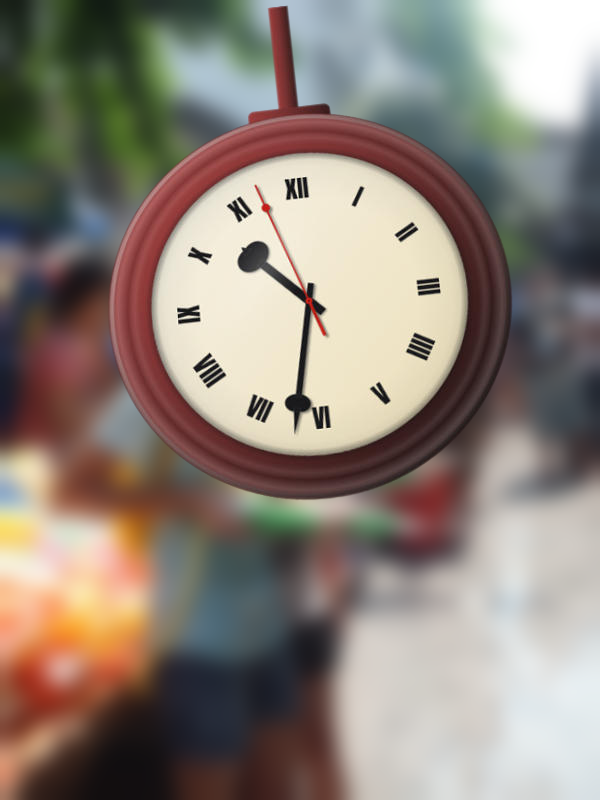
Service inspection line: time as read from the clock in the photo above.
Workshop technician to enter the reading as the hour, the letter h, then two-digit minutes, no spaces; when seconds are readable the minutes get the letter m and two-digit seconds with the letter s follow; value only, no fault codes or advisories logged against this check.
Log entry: 10h31m57s
